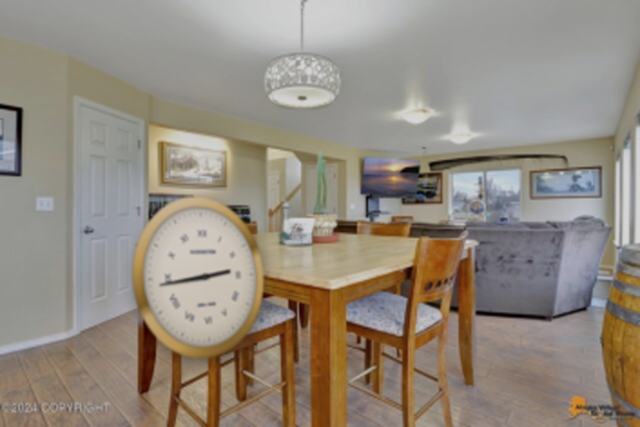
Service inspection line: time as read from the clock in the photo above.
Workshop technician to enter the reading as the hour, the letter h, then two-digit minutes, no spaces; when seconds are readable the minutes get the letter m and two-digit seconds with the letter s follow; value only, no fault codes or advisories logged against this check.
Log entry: 2h44
